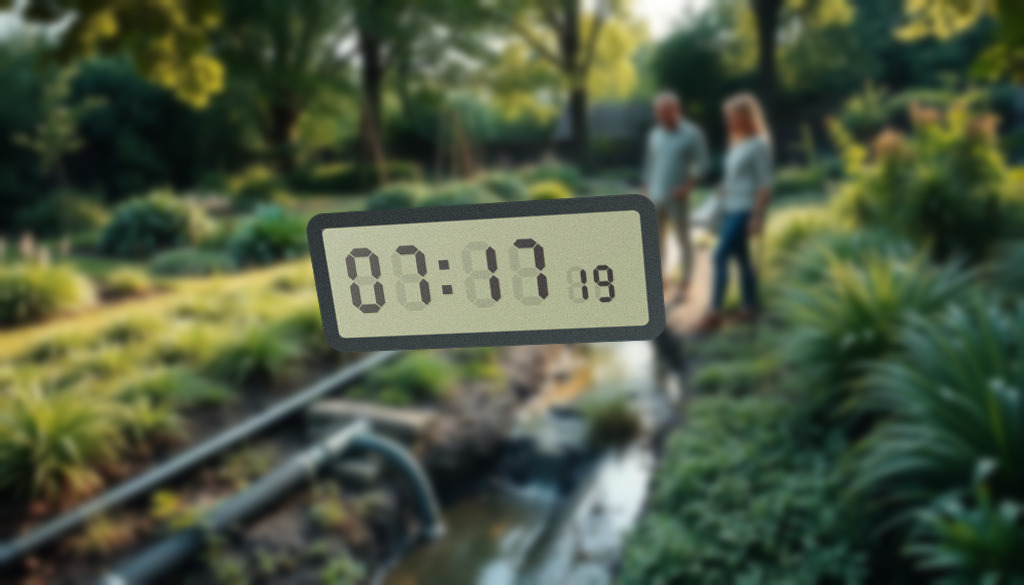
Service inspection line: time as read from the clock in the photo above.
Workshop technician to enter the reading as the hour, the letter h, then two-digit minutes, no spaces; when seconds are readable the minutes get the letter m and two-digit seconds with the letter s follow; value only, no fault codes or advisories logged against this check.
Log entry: 7h17m19s
